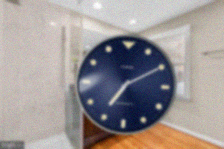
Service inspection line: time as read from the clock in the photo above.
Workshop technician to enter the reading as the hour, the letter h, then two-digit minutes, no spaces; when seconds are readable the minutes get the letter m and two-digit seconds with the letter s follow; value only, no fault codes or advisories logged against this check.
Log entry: 7h10
